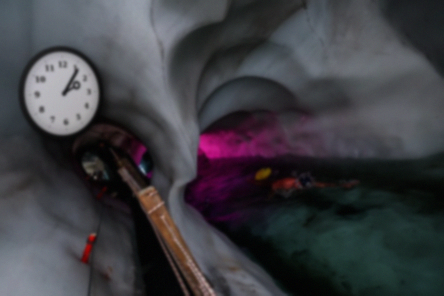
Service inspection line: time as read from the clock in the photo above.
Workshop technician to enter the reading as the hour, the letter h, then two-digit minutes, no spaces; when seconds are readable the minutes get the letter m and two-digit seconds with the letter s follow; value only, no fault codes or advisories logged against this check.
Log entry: 2h06
